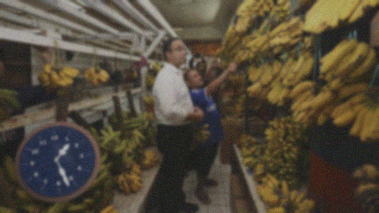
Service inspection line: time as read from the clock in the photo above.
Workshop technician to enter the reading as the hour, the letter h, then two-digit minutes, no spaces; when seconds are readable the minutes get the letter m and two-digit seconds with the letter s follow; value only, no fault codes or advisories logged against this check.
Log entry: 1h27
